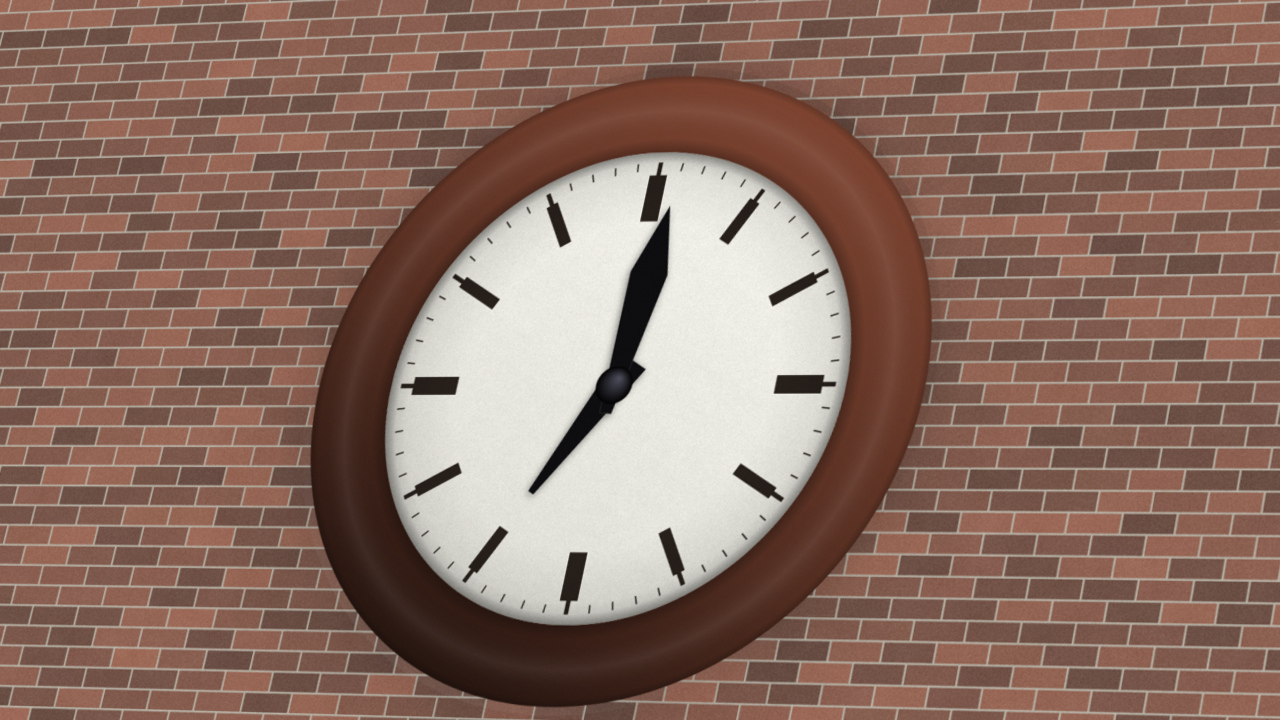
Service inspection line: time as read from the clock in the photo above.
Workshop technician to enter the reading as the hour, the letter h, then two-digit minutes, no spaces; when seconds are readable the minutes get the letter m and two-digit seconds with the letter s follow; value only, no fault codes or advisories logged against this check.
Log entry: 7h01
